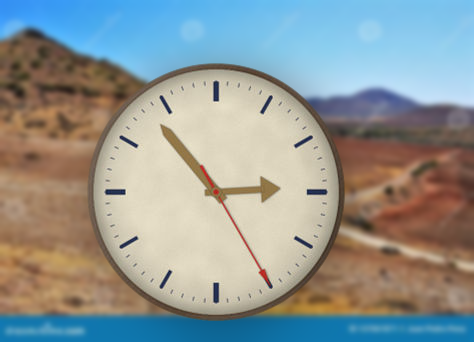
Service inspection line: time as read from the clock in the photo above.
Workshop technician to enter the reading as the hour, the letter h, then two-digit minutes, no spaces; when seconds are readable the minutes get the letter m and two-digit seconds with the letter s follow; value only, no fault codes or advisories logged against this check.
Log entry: 2h53m25s
